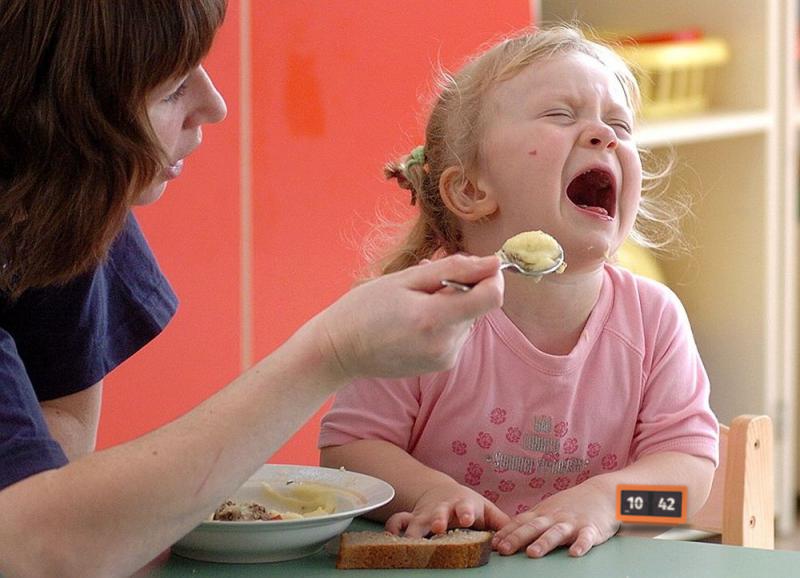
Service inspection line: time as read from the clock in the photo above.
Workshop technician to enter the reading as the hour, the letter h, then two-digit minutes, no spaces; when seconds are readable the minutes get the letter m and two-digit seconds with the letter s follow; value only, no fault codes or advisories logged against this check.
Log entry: 10h42
